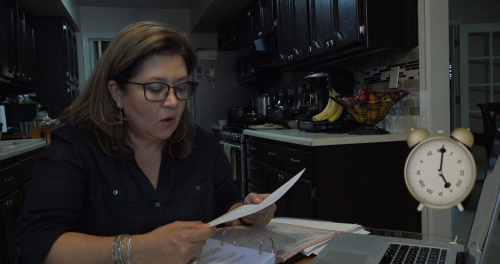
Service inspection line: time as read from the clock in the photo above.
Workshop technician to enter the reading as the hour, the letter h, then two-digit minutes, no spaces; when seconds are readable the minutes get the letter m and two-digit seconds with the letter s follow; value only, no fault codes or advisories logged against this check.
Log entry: 5h01
